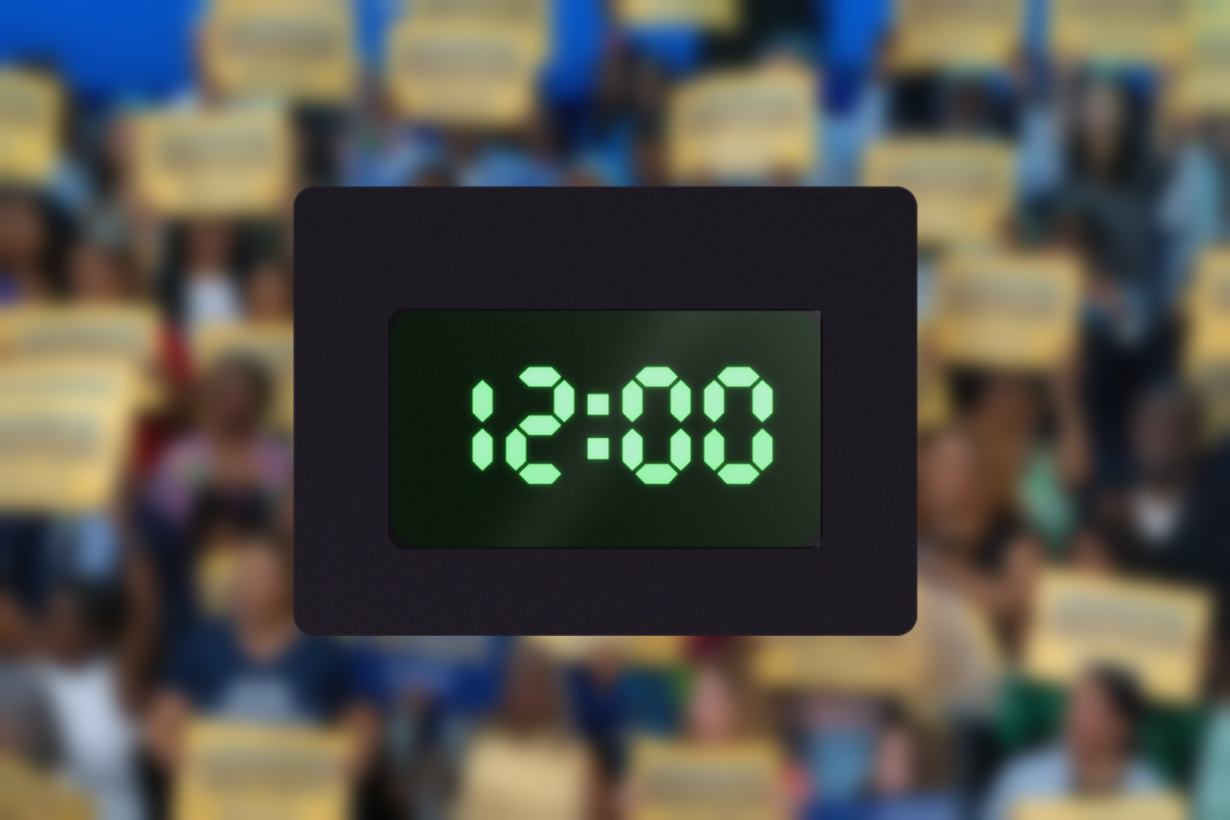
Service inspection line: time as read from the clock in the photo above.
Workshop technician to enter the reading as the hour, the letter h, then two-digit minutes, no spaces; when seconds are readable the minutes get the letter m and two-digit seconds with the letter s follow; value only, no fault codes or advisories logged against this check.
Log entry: 12h00
